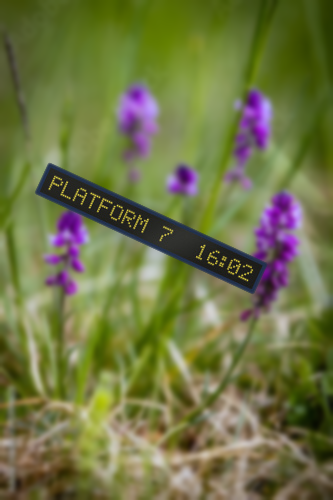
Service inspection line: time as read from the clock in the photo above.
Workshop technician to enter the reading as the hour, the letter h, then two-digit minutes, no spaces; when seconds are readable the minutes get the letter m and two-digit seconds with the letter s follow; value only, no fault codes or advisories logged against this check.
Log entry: 16h02
